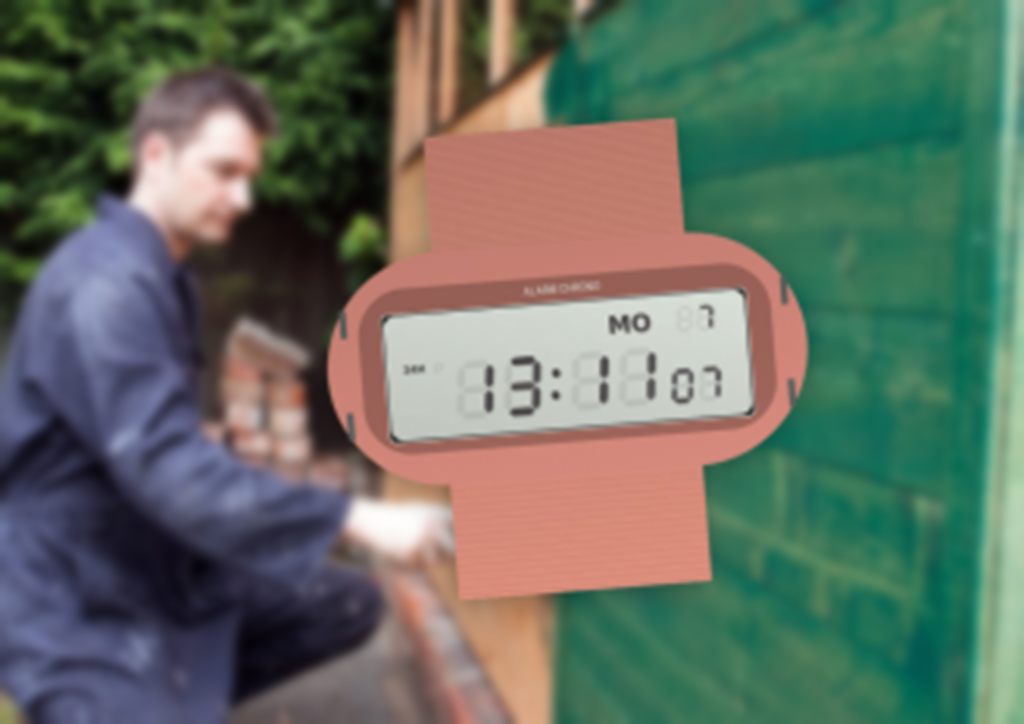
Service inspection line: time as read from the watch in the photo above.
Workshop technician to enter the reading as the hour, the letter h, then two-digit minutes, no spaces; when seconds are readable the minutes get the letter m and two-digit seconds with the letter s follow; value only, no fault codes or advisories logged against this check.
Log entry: 13h11m07s
